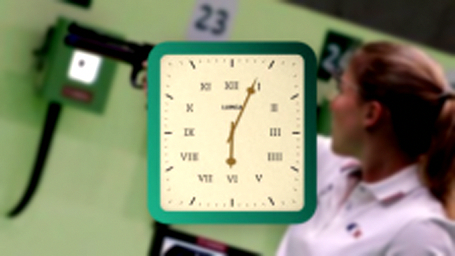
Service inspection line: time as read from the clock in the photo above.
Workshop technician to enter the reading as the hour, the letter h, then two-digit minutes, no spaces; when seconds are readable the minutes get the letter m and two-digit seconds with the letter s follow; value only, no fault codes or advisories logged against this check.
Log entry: 6h04
